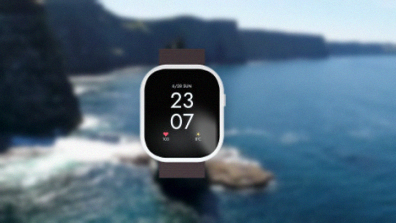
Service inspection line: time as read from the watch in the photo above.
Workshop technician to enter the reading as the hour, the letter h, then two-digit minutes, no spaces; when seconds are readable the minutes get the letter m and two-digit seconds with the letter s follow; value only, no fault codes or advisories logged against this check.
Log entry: 23h07
